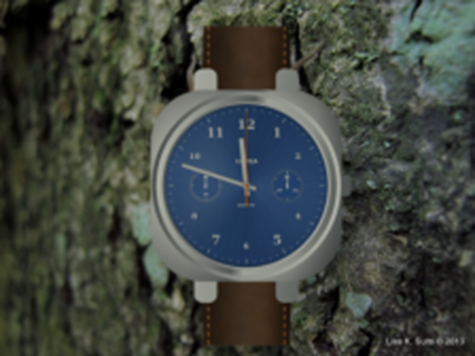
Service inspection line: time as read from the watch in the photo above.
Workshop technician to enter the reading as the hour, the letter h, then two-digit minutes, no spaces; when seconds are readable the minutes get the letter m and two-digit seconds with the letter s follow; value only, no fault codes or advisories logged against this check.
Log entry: 11h48
